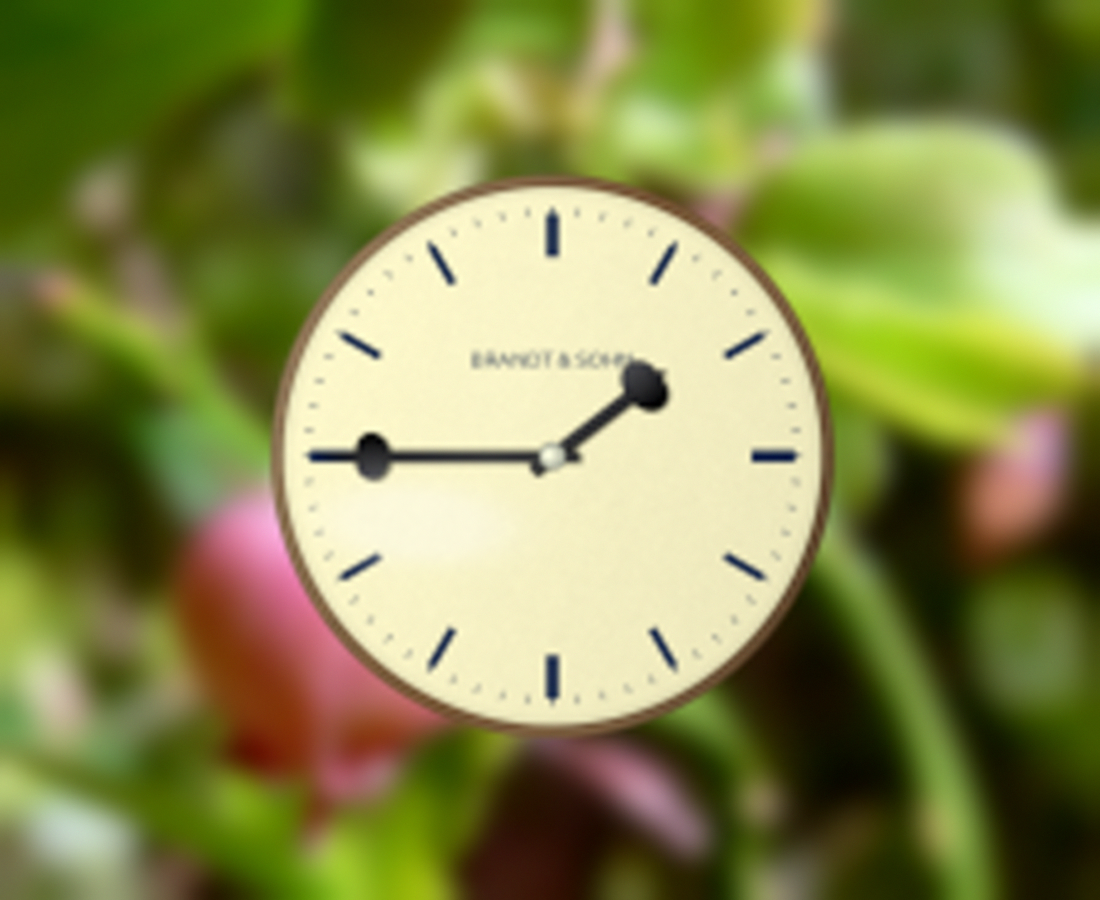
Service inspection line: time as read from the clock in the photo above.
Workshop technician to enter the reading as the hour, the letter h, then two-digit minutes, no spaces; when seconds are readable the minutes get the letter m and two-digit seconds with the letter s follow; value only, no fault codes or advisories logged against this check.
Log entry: 1h45
